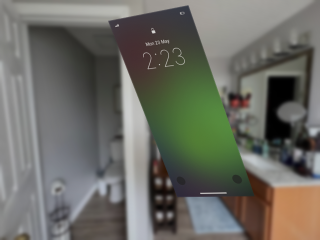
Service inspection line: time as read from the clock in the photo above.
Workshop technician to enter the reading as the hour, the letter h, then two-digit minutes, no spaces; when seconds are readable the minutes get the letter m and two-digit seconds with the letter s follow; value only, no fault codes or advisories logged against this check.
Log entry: 2h23
